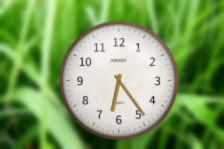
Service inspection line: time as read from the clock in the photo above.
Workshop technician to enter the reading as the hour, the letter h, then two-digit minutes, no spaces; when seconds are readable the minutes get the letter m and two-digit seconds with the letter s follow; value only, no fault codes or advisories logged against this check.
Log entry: 6h24
